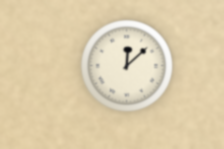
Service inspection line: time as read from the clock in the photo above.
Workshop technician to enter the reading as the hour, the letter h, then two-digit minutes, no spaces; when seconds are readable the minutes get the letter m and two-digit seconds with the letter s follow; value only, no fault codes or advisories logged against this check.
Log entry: 12h08
